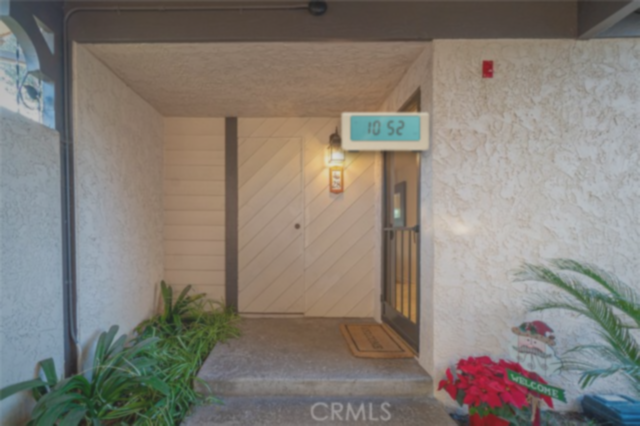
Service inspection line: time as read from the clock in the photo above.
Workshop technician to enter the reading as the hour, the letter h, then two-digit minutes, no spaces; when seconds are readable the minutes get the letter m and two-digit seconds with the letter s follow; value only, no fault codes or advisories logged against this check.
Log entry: 10h52
